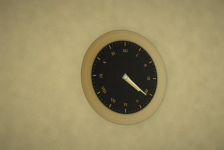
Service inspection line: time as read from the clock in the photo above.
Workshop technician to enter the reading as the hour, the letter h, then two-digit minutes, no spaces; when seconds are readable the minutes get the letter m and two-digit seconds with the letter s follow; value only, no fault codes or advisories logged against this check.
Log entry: 4h21
